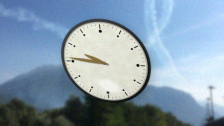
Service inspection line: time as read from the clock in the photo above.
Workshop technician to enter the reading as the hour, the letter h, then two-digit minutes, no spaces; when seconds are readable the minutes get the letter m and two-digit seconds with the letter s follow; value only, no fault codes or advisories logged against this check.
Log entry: 9h46
